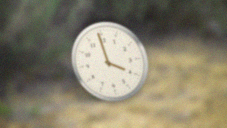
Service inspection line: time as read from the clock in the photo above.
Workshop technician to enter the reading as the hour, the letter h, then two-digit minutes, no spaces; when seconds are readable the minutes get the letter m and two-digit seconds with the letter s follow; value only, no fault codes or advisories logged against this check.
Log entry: 3h59
